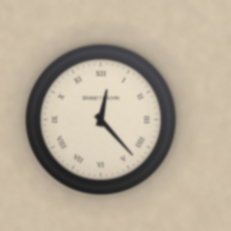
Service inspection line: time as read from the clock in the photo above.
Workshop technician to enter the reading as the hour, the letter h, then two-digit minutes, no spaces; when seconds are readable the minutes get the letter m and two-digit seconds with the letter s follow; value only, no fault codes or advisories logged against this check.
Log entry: 12h23
